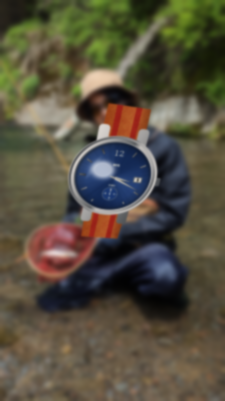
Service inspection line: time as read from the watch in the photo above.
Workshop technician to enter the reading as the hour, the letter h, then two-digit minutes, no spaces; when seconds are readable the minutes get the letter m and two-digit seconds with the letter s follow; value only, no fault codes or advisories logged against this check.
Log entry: 3h19
